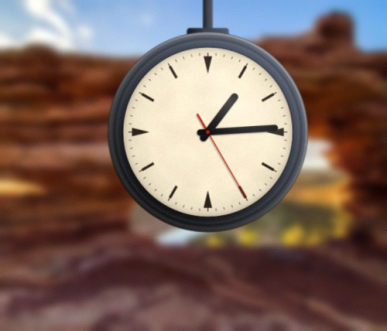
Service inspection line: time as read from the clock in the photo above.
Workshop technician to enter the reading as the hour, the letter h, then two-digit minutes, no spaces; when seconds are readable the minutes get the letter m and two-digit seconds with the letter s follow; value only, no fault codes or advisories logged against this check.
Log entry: 1h14m25s
